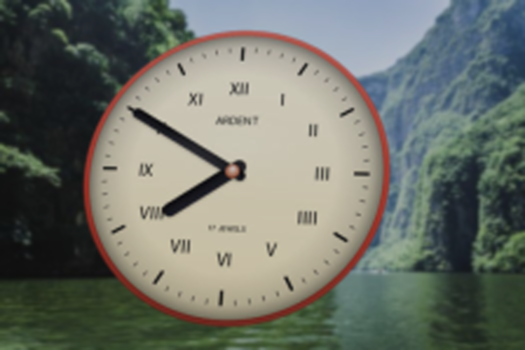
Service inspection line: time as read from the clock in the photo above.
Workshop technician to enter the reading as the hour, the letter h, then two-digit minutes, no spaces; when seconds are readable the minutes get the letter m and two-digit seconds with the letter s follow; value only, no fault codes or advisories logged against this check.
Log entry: 7h50
